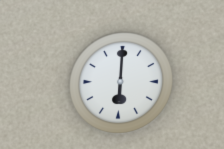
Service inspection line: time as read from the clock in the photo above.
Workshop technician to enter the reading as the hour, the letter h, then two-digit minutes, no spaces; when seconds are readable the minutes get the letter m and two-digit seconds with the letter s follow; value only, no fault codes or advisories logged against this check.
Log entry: 6h00
